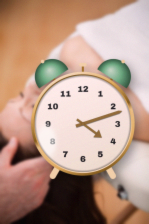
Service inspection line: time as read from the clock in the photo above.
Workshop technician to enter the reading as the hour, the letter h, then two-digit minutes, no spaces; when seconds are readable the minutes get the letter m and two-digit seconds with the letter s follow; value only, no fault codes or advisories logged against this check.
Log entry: 4h12
